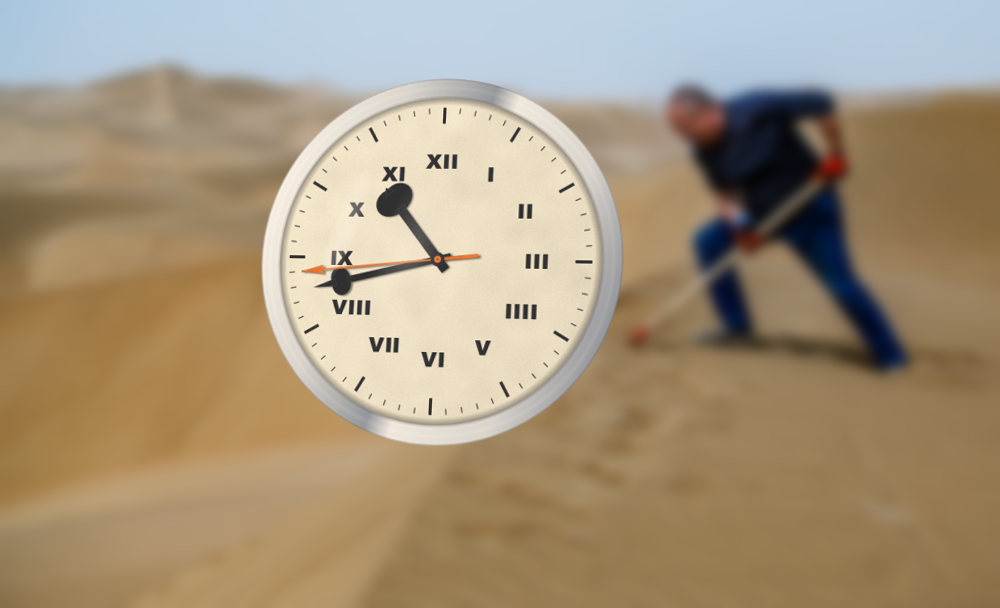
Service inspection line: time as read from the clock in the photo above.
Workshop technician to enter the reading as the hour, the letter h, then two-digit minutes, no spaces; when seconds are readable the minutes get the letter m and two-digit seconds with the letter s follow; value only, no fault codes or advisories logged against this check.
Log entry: 10h42m44s
